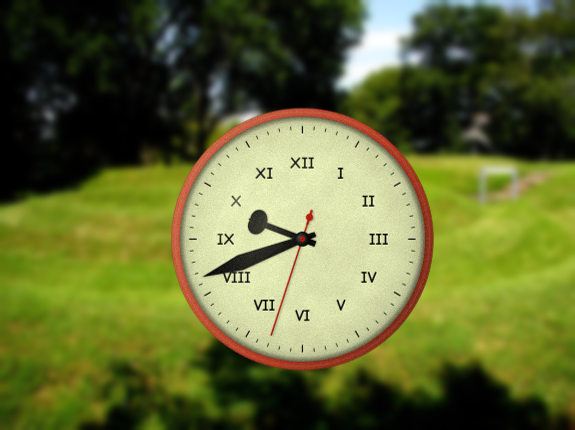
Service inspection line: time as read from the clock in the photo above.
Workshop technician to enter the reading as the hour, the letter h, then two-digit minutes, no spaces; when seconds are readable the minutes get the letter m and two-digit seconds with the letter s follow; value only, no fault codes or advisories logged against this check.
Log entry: 9h41m33s
